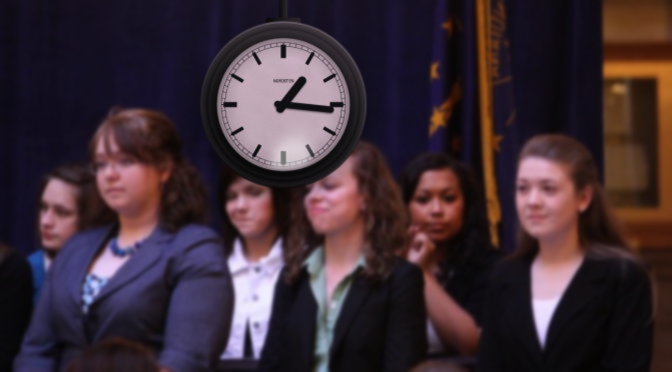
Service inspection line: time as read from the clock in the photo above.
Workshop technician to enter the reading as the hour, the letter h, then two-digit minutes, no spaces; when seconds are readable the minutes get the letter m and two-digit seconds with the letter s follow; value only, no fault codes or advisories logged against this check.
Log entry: 1h16
